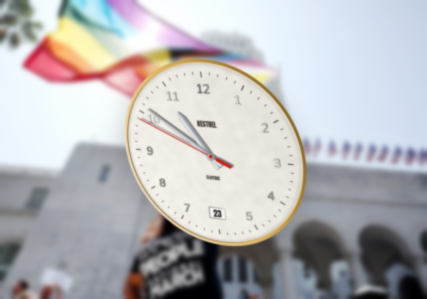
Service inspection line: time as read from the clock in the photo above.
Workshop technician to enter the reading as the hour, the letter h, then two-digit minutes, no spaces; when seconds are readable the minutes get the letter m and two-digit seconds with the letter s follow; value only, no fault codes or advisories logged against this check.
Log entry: 10h50m49s
